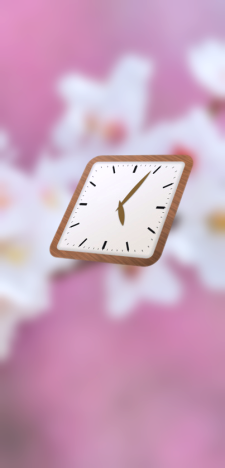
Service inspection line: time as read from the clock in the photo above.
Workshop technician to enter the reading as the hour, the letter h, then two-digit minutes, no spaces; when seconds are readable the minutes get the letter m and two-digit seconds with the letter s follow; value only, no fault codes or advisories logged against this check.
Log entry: 5h04
